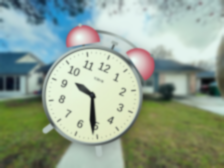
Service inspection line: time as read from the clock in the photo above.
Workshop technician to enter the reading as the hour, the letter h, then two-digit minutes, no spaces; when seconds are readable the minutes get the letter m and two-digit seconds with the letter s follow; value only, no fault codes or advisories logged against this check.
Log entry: 9h26
